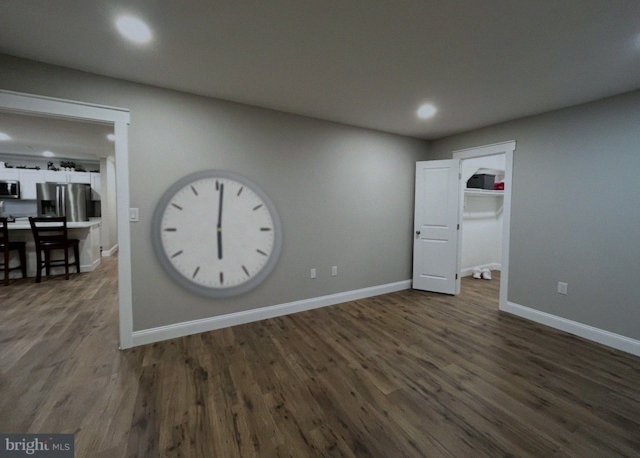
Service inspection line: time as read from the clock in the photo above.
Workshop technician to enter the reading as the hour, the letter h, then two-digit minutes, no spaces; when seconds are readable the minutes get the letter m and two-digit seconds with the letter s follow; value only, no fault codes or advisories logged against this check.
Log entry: 6h01
